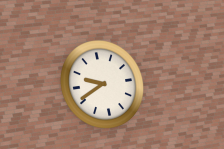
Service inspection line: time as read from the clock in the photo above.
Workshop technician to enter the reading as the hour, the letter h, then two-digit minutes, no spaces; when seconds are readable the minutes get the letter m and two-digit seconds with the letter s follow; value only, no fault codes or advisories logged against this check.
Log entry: 9h41
